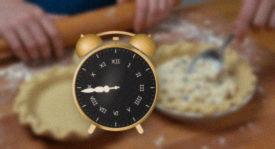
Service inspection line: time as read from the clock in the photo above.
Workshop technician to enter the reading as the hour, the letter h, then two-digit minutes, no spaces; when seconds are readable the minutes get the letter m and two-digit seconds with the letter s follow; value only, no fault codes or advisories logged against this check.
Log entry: 8h44
